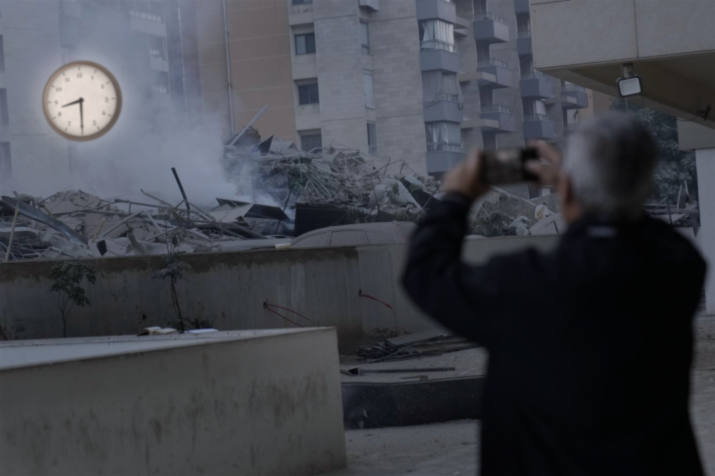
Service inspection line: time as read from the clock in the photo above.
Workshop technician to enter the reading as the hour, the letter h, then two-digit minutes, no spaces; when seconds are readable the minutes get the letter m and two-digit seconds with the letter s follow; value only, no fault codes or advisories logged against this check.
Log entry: 8h30
